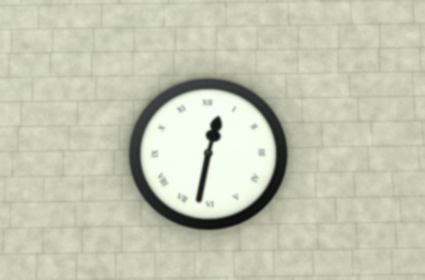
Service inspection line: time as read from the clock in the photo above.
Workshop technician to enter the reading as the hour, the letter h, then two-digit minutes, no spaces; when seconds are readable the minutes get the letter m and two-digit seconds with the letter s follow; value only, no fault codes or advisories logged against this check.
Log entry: 12h32
